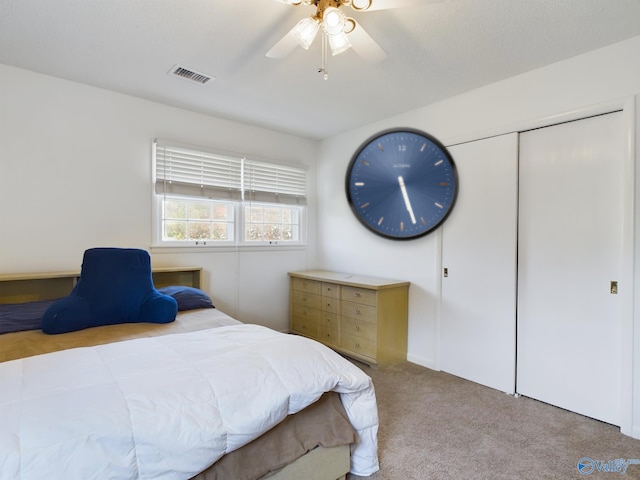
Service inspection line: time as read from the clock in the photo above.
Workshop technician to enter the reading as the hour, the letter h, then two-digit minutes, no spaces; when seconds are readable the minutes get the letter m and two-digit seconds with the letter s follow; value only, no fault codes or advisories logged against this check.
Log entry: 5h27
